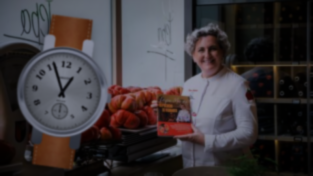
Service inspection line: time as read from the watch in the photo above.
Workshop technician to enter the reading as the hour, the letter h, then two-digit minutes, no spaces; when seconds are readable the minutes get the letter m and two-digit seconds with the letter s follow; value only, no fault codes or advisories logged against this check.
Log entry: 12h56
